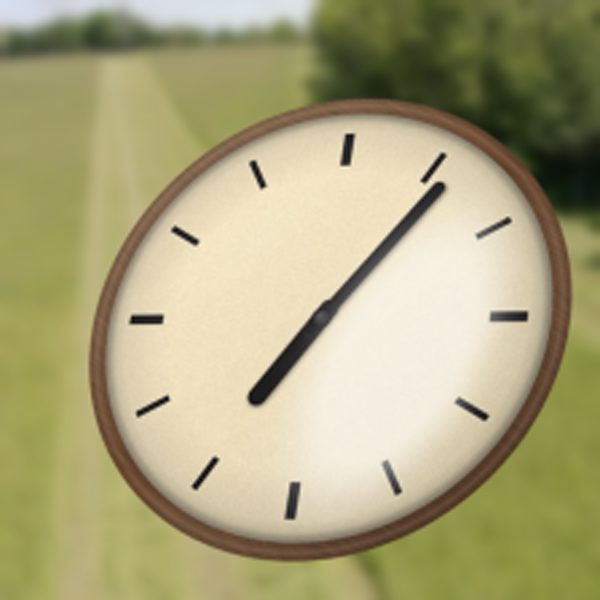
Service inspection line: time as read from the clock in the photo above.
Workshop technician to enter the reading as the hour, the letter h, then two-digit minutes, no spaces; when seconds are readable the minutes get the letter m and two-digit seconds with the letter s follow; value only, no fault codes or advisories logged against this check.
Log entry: 7h06
